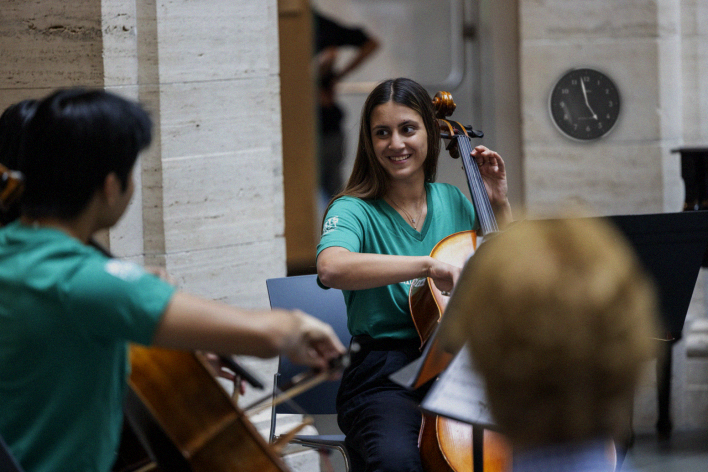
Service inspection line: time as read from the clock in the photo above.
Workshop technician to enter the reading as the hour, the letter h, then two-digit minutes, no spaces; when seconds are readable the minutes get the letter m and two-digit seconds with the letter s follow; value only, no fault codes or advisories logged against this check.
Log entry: 4h58
